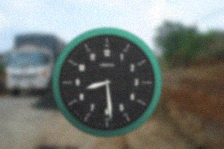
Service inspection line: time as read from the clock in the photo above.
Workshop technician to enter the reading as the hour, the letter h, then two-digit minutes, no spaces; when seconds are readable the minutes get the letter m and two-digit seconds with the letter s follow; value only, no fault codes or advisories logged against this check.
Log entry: 8h29
